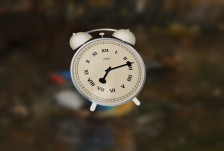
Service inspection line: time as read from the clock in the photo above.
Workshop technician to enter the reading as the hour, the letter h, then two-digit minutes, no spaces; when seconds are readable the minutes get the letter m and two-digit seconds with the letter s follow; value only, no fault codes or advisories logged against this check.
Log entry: 7h13
